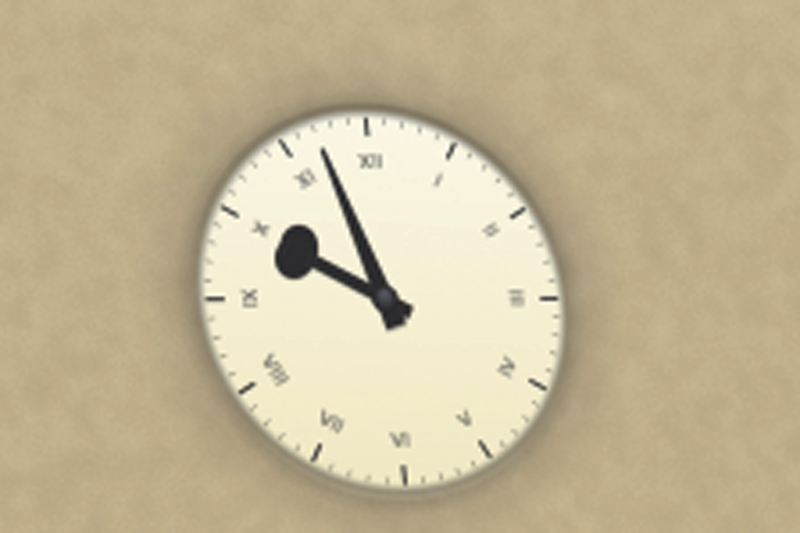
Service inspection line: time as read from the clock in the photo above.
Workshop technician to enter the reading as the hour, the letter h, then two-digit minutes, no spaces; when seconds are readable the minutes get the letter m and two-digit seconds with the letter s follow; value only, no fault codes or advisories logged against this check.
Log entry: 9h57
